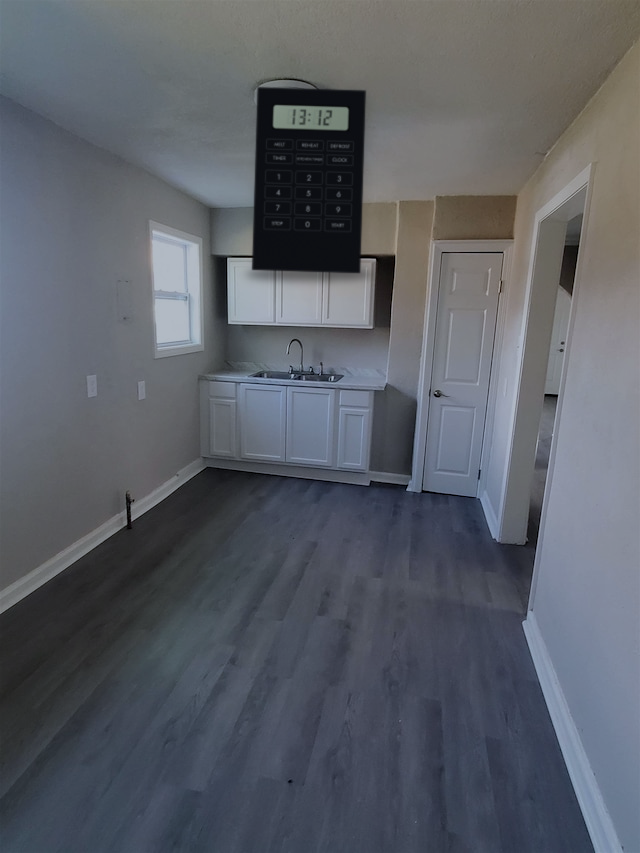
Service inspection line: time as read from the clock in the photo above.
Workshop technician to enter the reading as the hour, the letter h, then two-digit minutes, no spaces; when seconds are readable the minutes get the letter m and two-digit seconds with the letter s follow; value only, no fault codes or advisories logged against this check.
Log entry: 13h12
